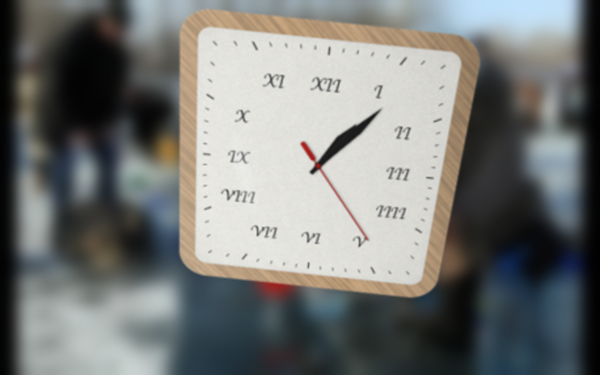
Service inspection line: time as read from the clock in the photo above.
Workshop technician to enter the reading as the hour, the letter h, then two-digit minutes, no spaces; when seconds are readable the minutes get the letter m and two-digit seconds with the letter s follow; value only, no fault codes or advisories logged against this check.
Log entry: 1h06m24s
